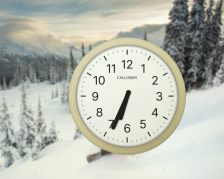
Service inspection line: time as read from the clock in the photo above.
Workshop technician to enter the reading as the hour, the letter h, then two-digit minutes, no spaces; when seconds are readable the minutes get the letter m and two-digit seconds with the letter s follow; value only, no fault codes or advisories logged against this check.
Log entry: 6h34
